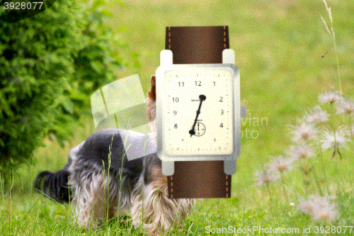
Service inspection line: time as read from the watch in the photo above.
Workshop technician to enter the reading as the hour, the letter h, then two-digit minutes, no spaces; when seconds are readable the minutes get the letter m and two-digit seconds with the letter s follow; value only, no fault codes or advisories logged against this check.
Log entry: 12h33
